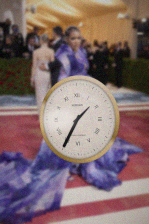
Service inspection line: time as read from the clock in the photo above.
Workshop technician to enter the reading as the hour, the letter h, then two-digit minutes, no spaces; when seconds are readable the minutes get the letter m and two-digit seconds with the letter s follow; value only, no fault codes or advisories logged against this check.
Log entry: 1h35
